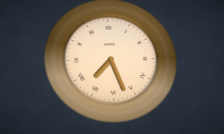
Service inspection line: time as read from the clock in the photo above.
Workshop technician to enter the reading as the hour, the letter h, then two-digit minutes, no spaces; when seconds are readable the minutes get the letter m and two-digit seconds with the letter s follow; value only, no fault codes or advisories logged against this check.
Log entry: 7h27
